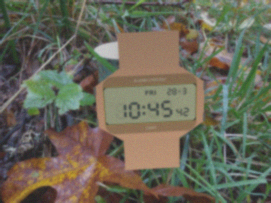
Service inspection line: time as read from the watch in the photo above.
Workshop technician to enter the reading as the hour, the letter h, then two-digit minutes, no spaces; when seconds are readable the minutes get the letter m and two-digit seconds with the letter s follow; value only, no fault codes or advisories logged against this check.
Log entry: 10h45
